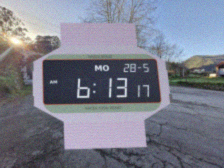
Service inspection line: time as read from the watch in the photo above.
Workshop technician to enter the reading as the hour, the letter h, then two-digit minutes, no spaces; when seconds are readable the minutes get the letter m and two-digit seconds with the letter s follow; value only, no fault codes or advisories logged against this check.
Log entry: 6h13m17s
